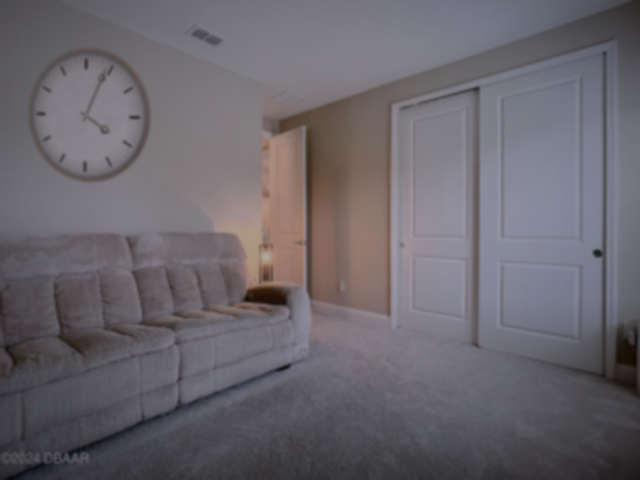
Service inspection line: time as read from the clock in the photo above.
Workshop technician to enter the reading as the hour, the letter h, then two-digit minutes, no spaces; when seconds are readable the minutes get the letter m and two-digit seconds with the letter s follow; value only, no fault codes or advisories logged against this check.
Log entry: 4h04
